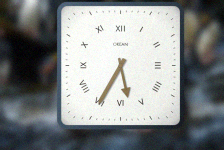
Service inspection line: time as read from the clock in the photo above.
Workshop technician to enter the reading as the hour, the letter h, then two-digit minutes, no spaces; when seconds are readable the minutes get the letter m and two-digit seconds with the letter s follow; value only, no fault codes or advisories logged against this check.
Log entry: 5h35
